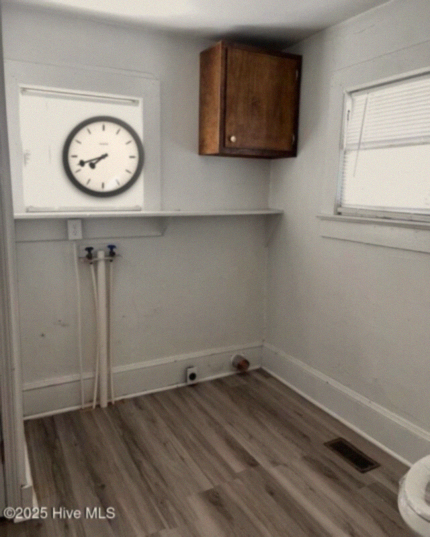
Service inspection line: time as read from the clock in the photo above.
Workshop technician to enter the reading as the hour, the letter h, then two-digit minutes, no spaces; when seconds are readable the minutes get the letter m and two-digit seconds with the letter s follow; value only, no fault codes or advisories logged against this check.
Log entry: 7h42
